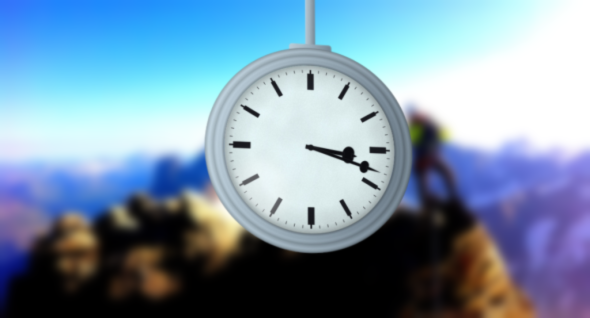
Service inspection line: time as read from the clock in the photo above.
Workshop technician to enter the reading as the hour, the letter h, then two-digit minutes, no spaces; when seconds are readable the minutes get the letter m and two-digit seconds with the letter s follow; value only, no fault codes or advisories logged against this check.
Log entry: 3h18
